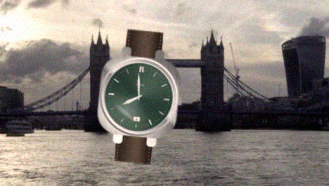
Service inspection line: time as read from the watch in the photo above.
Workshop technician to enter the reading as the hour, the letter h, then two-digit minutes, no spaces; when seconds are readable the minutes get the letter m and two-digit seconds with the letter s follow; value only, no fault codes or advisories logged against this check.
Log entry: 7h59
